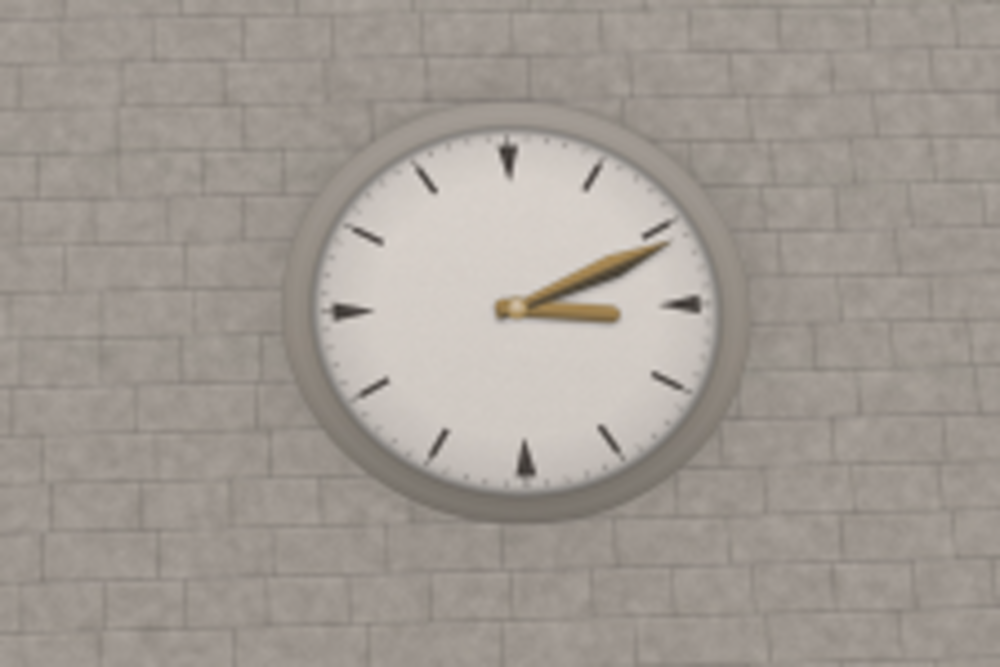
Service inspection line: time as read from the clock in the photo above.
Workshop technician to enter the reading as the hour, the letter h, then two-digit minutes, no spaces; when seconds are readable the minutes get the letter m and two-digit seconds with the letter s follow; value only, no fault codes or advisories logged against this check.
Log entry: 3h11
